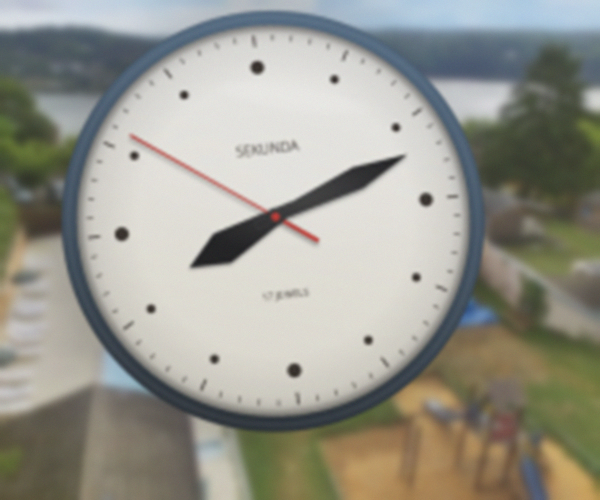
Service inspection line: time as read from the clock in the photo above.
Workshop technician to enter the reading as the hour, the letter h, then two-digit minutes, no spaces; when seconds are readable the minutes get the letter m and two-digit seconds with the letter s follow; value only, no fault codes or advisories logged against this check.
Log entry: 8h11m51s
